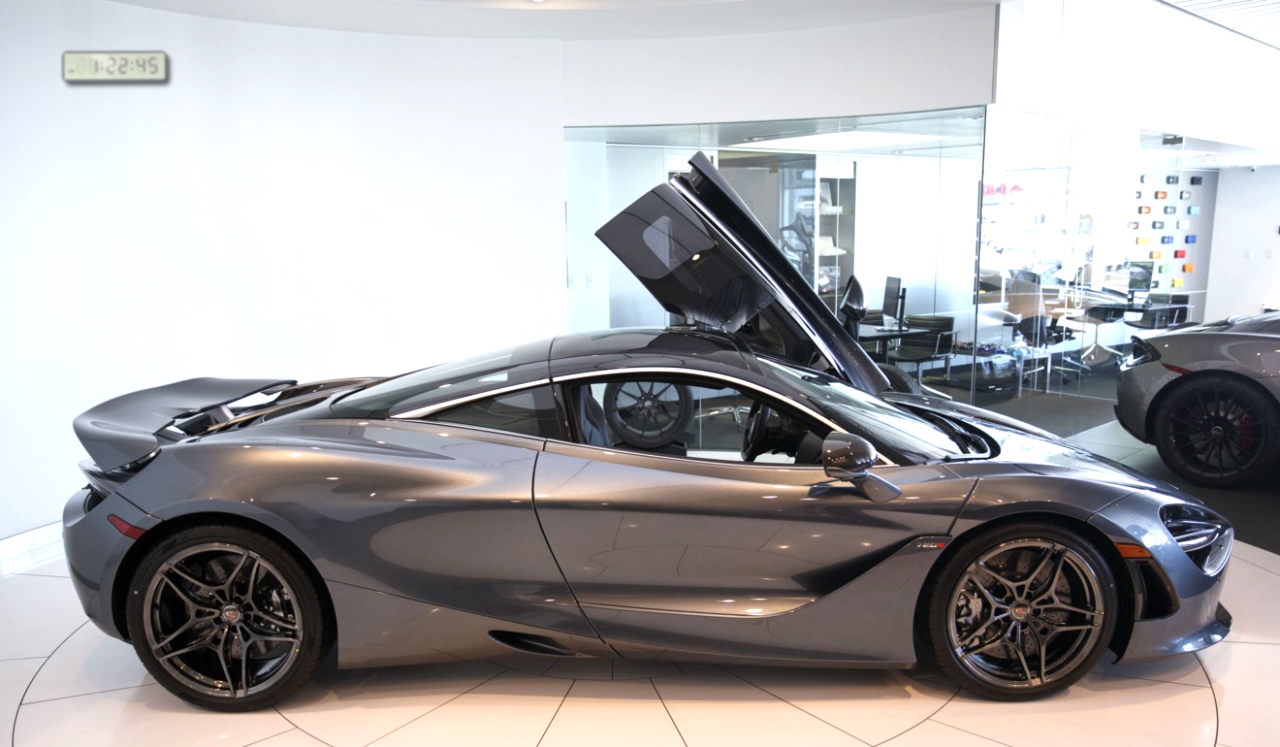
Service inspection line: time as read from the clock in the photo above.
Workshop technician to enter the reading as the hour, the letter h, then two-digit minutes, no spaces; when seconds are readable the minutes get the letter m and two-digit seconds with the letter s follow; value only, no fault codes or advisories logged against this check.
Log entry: 1h22m45s
